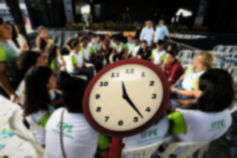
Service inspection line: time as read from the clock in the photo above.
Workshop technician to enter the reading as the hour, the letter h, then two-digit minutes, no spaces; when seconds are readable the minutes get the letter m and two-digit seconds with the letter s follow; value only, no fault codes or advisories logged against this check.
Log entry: 11h23
